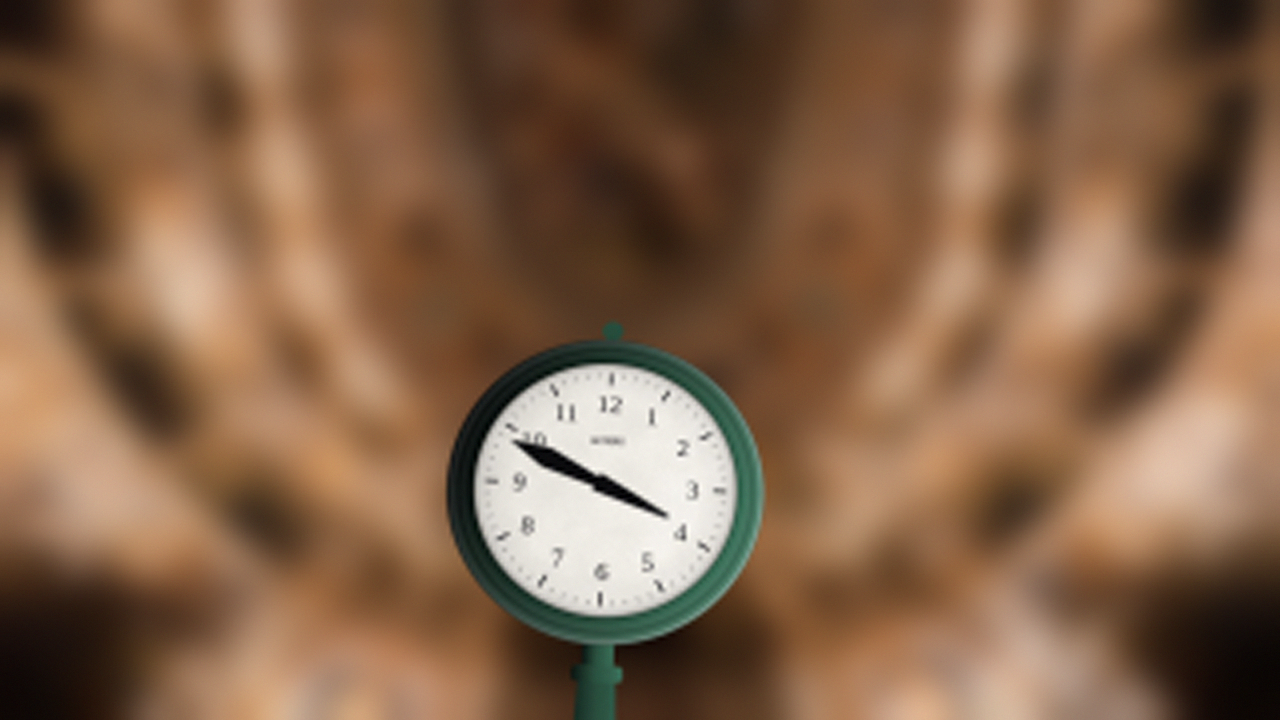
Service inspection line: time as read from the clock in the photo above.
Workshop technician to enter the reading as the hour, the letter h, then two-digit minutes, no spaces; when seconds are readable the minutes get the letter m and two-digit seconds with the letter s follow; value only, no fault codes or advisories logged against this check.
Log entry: 3h49
